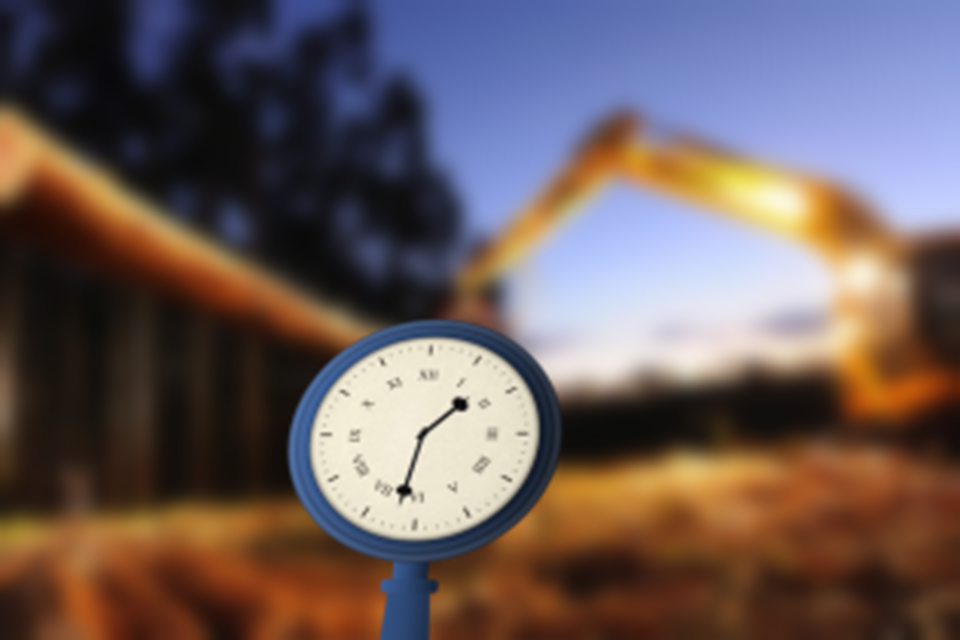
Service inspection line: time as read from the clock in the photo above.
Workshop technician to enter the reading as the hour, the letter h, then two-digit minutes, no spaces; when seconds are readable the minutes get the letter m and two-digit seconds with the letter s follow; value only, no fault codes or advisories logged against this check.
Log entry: 1h32
